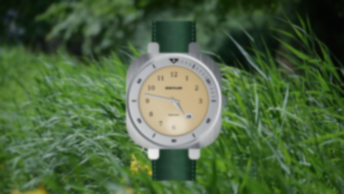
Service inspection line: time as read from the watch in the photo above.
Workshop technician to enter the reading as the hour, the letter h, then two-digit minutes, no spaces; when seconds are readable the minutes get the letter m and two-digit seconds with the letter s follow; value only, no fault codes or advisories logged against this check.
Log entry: 4h47
